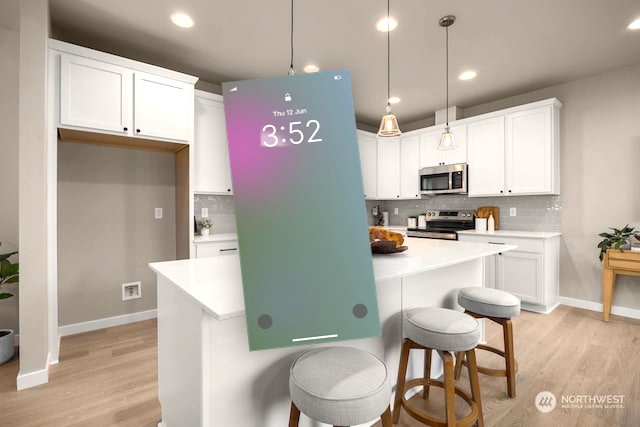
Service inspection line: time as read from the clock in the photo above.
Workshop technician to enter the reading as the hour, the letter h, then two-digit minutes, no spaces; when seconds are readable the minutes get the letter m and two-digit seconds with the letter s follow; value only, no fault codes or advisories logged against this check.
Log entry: 3h52
